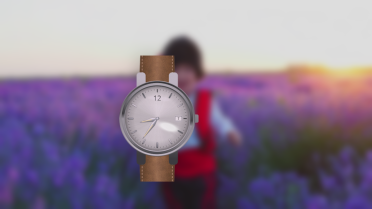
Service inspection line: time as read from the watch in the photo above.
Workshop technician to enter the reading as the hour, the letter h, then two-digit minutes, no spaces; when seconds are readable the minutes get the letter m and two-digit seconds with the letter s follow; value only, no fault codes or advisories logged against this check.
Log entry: 8h36
